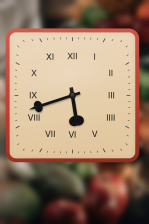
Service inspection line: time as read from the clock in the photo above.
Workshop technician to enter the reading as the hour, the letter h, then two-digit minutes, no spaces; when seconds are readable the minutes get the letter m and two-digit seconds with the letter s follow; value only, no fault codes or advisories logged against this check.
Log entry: 5h42
